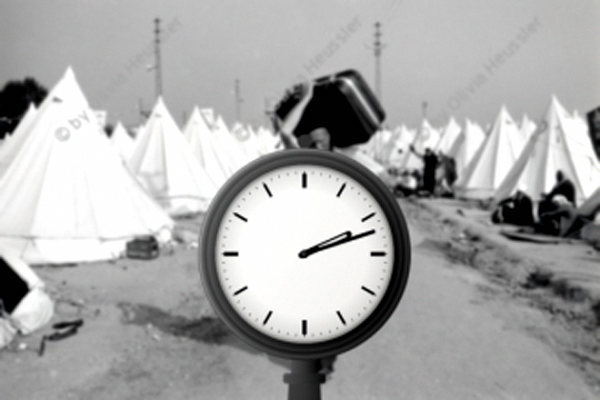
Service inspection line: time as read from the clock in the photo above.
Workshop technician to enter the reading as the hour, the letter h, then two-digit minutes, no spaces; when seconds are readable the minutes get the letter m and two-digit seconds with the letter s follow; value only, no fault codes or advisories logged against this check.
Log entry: 2h12
